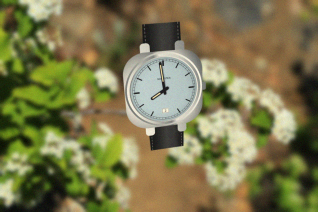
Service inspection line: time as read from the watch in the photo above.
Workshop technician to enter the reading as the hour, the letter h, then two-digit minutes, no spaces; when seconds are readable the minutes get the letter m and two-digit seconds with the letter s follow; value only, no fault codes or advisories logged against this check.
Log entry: 7h59
